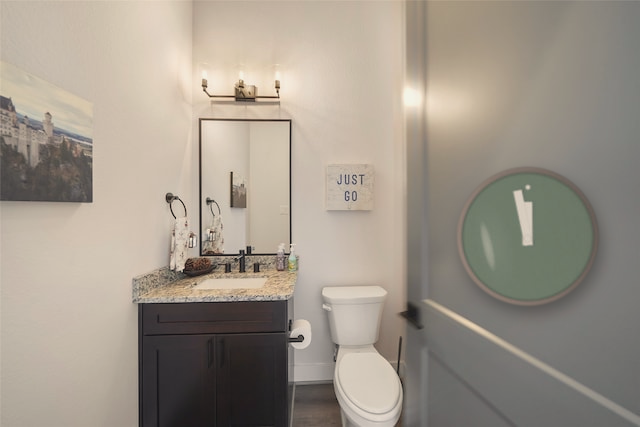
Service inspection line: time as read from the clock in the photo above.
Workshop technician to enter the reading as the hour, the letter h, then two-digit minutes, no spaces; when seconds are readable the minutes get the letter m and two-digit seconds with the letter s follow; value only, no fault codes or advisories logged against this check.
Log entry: 11h58
